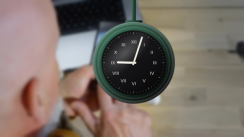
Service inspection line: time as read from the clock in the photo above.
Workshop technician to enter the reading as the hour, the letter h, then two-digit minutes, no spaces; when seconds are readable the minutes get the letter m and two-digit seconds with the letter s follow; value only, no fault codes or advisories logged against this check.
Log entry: 9h03
